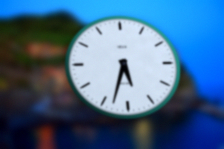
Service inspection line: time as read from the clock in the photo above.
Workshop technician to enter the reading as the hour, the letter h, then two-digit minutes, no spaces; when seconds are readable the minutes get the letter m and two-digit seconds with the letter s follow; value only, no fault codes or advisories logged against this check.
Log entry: 5h33
